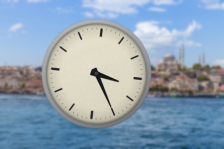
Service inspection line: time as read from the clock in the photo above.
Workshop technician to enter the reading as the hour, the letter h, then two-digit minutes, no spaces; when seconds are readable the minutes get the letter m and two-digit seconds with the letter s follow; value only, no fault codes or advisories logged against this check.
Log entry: 3h25
